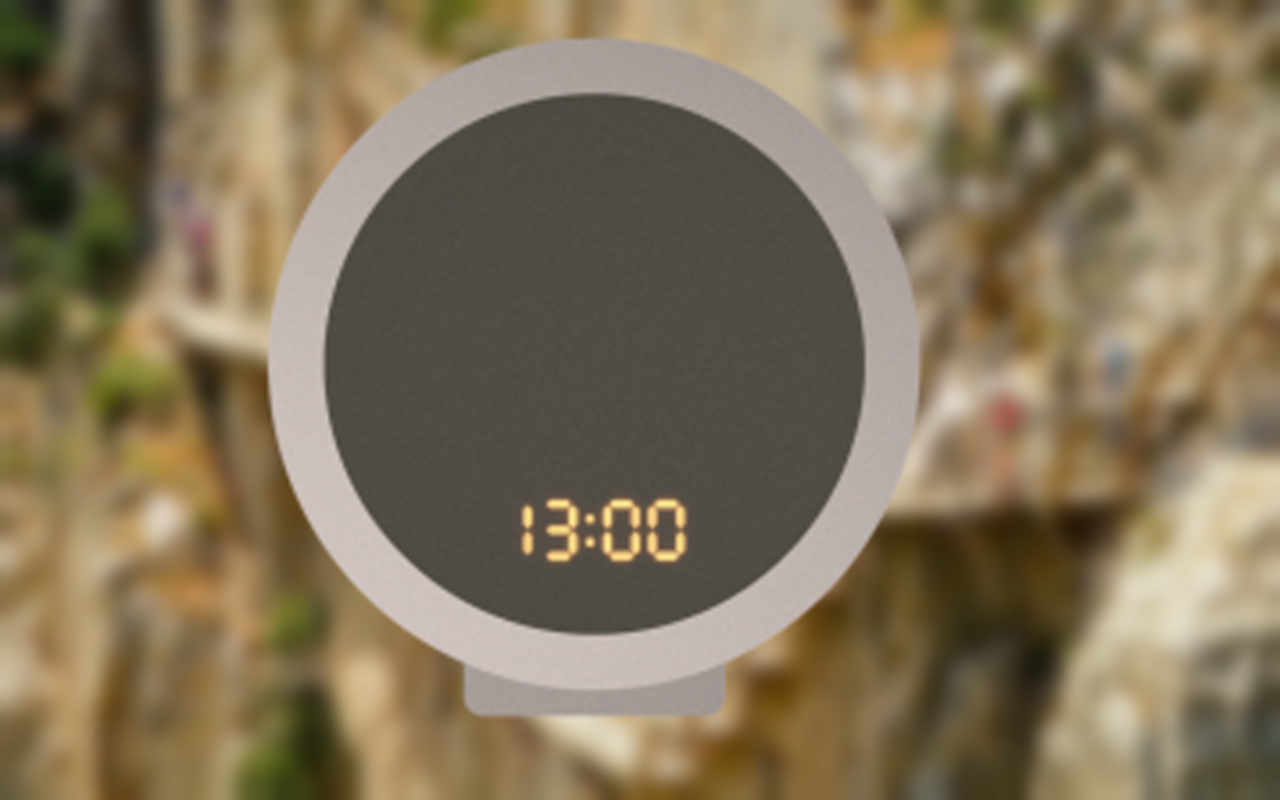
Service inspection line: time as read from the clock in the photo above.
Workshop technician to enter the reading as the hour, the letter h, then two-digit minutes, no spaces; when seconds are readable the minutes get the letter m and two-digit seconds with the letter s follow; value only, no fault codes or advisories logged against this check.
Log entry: 13h00
